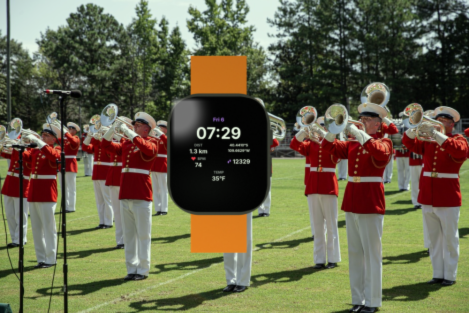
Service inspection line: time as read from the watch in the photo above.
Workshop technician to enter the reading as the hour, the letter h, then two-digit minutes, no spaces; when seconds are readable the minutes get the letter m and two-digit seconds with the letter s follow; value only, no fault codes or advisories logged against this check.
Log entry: 7h29
